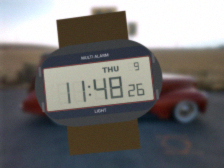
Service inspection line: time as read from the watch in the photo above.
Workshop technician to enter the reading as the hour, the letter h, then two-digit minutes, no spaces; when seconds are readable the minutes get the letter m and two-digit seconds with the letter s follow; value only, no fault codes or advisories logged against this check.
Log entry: 11h48m26s
